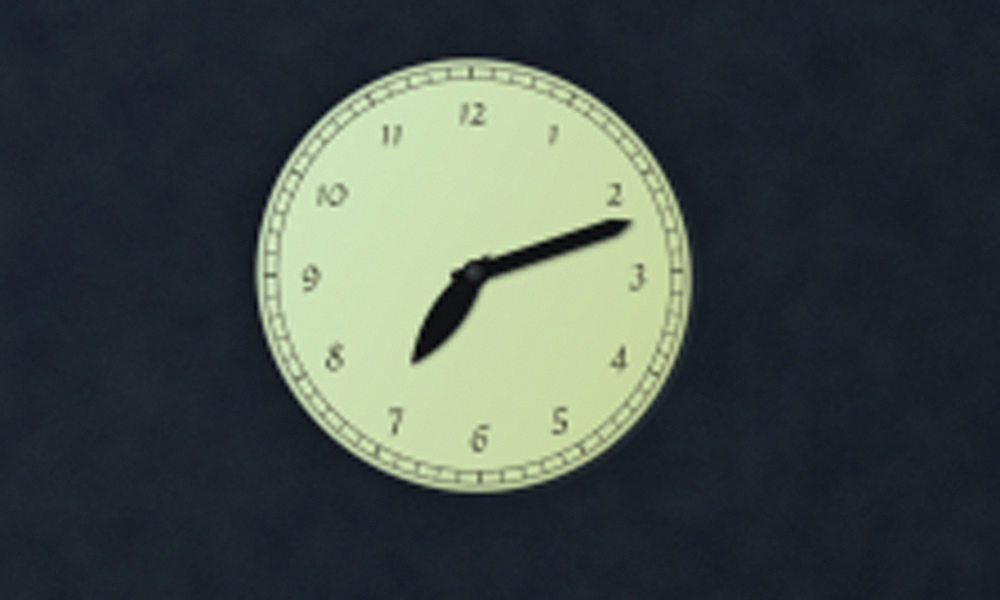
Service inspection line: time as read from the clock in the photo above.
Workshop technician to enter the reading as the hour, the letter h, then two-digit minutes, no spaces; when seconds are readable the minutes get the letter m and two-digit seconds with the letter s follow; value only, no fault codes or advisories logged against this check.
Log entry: 7h12
